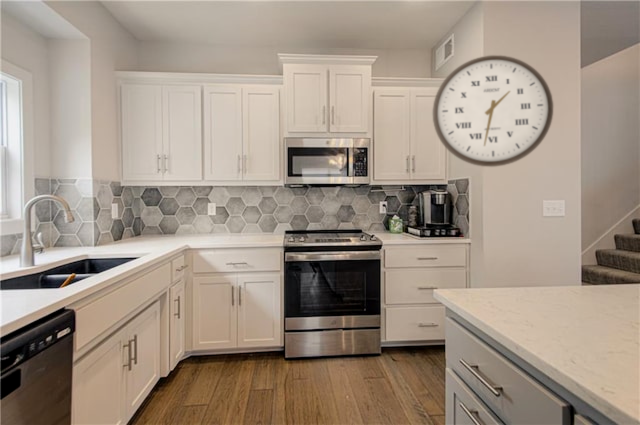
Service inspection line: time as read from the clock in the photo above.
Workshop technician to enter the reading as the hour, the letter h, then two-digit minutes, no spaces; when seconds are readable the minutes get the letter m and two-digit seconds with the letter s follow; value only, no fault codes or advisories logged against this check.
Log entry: 1h32
